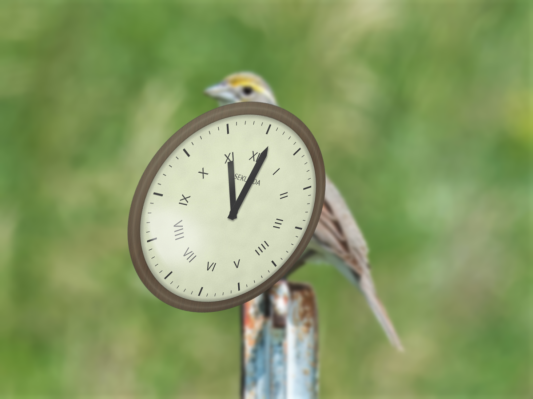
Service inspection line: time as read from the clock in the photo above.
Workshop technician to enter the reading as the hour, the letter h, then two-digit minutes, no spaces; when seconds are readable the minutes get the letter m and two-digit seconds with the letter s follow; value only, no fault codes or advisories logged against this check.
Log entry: 11h01
